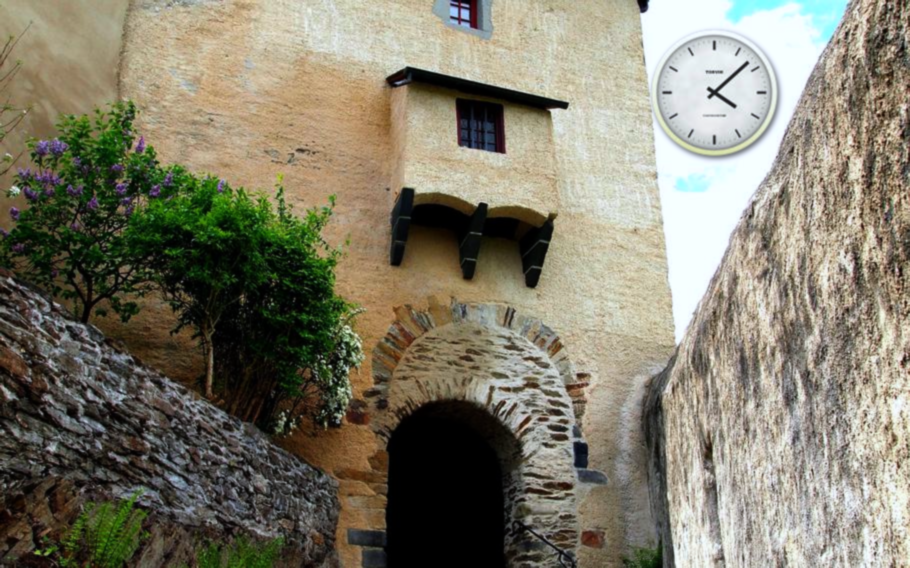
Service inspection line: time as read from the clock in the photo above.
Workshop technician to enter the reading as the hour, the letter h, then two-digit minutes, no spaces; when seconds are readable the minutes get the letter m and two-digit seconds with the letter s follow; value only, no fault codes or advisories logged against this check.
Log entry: 4h08
